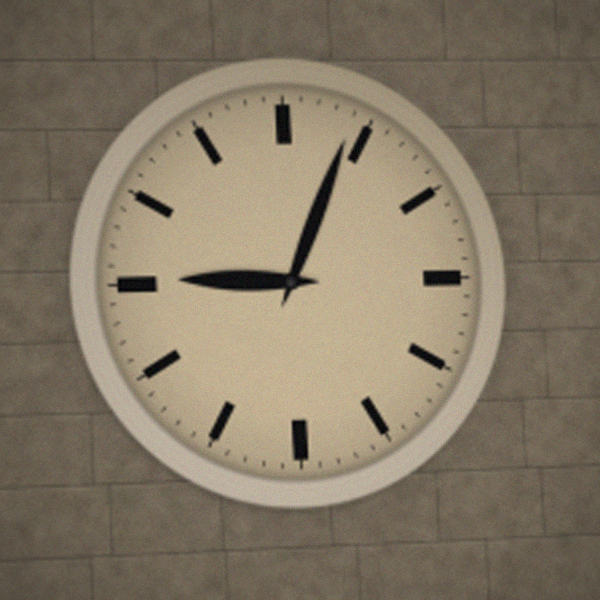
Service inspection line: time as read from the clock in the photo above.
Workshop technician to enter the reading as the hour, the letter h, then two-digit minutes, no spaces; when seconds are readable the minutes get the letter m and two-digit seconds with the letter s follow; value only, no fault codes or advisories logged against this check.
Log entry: 9h04
